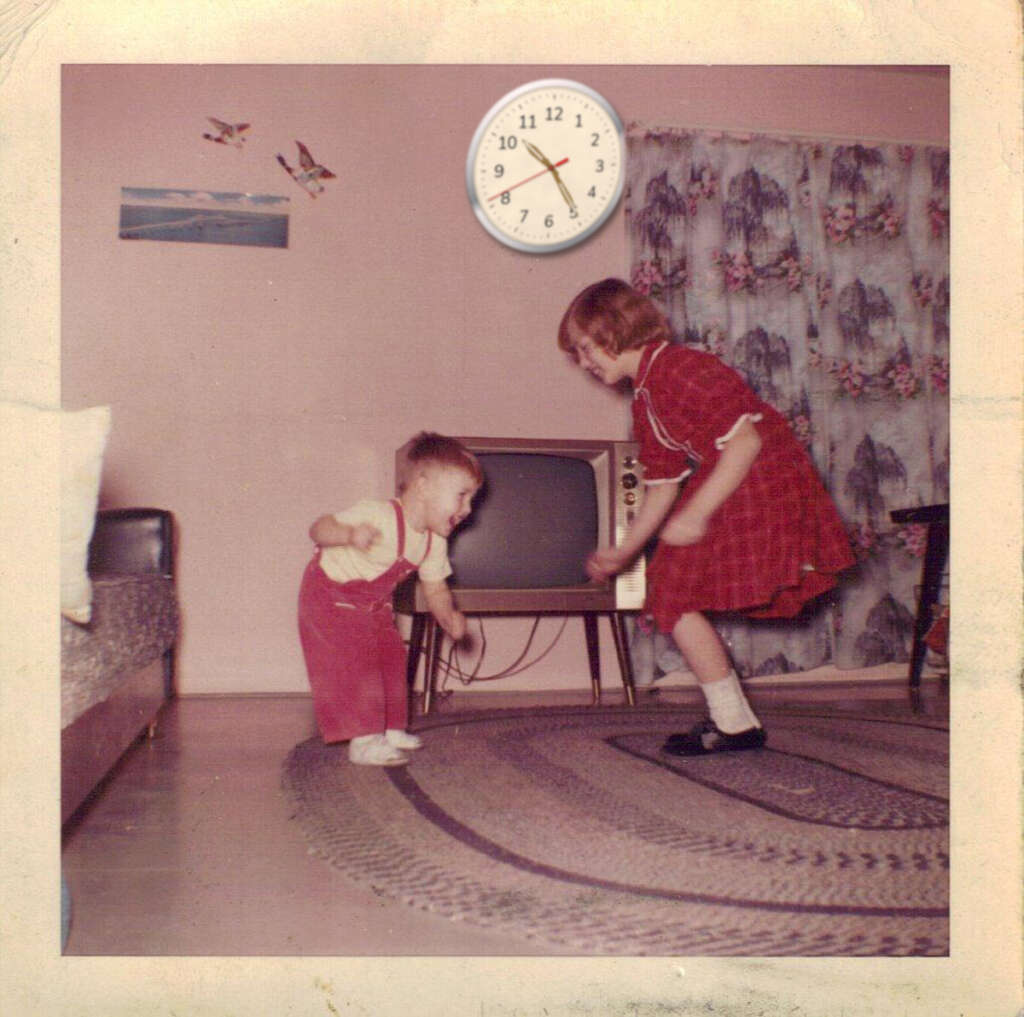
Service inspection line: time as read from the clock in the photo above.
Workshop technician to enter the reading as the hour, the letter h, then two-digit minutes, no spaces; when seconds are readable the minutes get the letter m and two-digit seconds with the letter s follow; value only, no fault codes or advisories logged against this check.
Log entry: 10h24m41s
